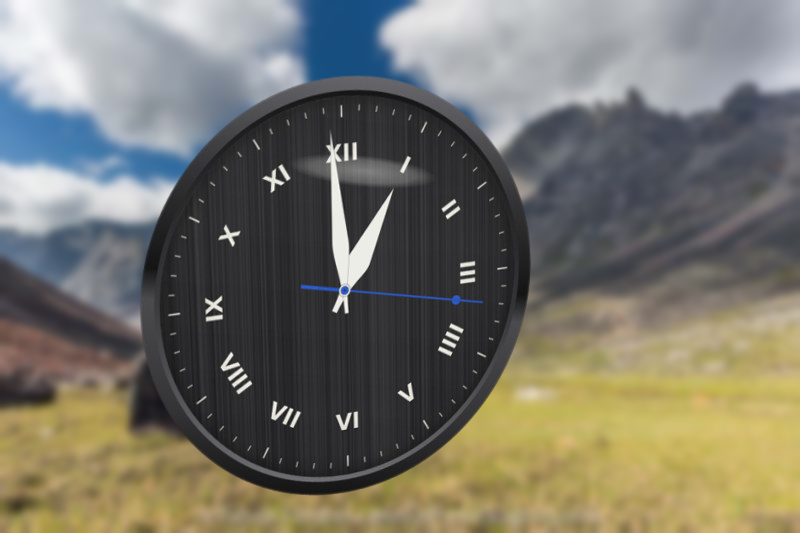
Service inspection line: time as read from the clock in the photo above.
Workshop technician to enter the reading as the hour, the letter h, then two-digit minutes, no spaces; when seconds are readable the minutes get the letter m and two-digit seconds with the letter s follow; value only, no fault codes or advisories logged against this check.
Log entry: 12h59m17s
